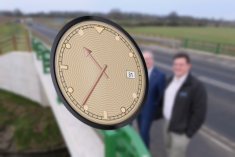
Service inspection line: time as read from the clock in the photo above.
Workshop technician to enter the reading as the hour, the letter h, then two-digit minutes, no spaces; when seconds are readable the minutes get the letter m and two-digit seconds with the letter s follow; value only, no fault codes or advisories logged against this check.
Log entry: 10h36
